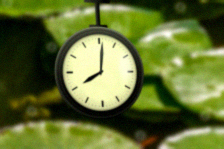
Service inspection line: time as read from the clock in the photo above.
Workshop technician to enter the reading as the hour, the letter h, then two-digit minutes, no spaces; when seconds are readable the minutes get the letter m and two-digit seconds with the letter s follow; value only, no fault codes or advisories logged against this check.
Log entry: 8h01
